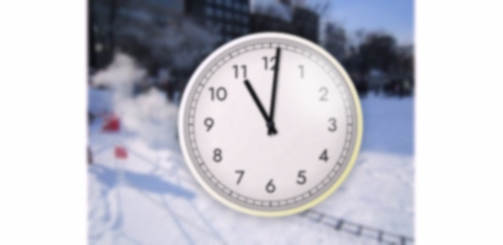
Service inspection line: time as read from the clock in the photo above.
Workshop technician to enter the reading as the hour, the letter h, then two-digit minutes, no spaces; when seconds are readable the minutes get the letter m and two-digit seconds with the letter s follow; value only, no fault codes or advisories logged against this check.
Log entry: 11h01
